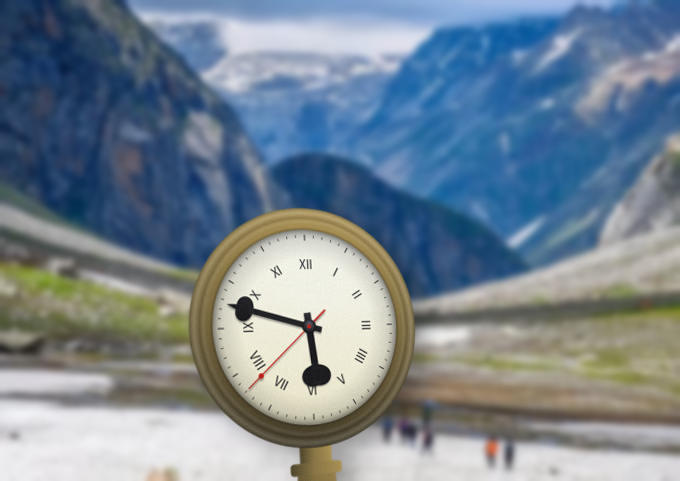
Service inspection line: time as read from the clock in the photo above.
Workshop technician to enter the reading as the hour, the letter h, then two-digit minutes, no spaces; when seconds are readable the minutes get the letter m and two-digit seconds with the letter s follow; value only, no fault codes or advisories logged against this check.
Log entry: 5h47m38s
